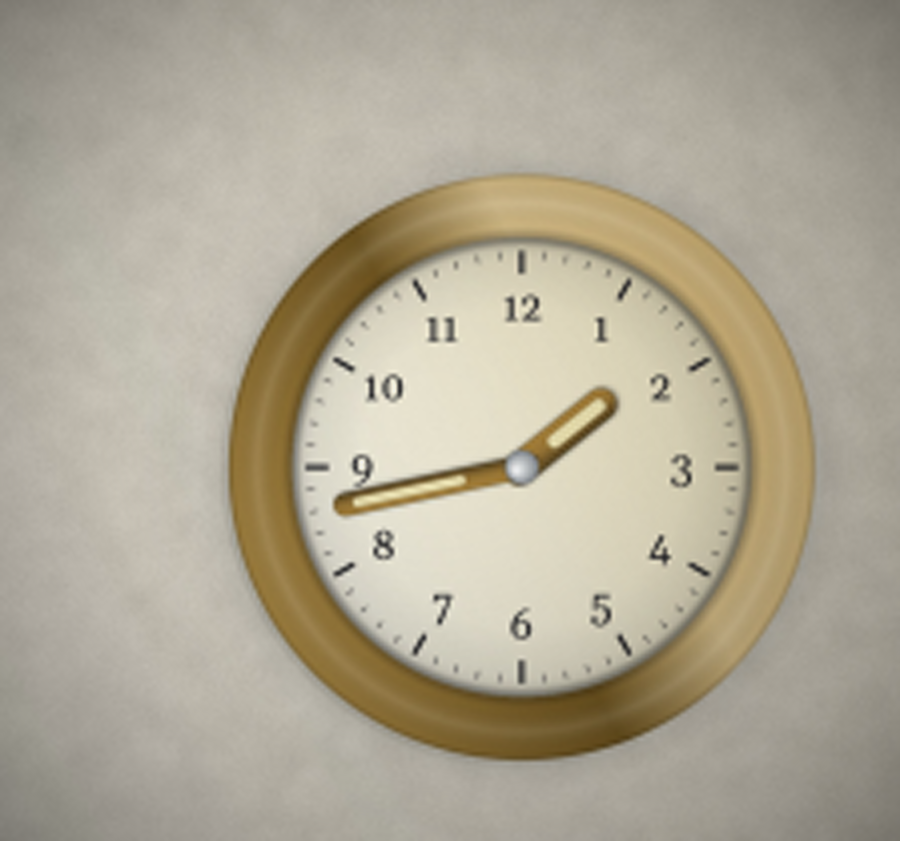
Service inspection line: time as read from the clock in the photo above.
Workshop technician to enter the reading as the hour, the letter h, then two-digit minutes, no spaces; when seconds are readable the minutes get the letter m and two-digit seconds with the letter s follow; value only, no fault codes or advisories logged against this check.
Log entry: 1h43
